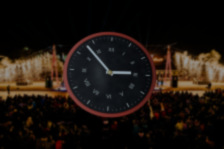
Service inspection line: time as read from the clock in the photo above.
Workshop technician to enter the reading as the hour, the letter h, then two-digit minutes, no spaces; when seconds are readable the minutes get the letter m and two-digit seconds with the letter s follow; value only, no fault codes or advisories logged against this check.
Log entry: 2h53
